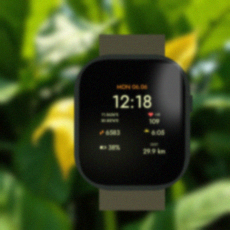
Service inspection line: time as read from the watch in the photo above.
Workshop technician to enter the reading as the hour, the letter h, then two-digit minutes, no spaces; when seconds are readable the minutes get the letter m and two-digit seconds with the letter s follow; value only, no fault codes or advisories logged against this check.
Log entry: 12h18
